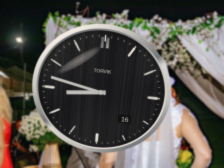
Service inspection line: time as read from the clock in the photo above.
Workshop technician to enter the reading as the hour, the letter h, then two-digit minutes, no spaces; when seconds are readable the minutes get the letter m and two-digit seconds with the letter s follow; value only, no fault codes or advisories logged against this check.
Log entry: 8h47
